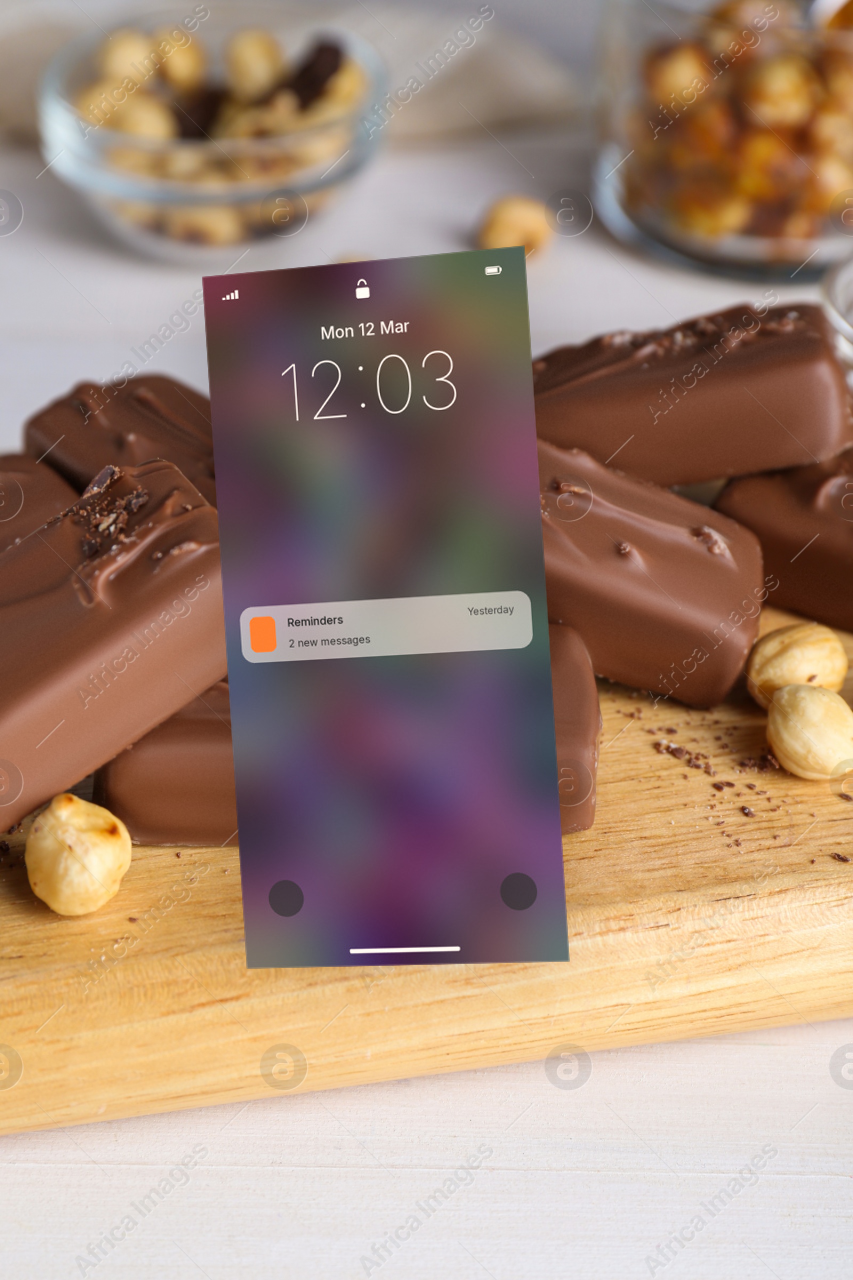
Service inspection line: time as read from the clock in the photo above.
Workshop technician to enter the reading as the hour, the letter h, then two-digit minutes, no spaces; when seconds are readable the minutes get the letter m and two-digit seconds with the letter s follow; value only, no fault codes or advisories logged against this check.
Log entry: 12h03
